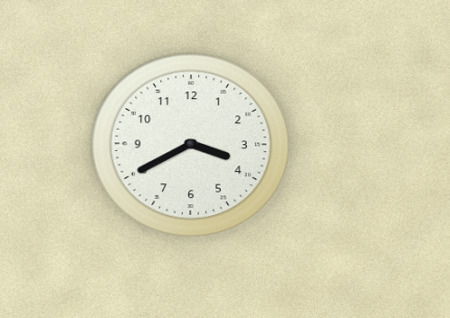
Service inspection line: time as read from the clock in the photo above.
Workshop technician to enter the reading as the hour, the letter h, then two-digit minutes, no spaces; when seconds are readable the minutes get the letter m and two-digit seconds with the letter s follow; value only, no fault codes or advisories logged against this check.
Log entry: 3h40
